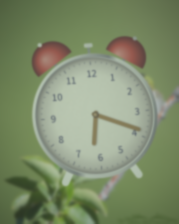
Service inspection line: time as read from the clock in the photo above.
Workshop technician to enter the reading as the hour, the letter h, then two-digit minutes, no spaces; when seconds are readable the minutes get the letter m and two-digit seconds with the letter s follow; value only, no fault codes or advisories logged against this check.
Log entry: 6h19
